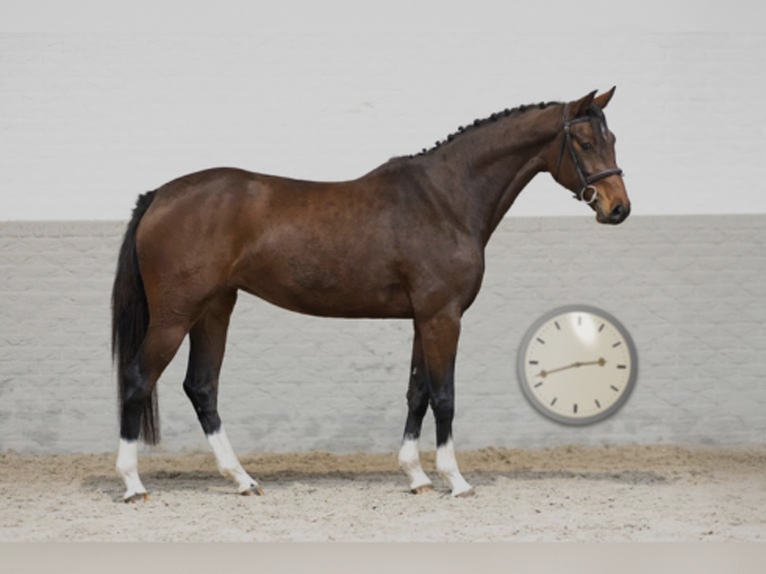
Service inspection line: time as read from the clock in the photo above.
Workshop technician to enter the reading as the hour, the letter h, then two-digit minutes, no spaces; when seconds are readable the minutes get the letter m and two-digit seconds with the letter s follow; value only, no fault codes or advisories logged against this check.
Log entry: 2h42
